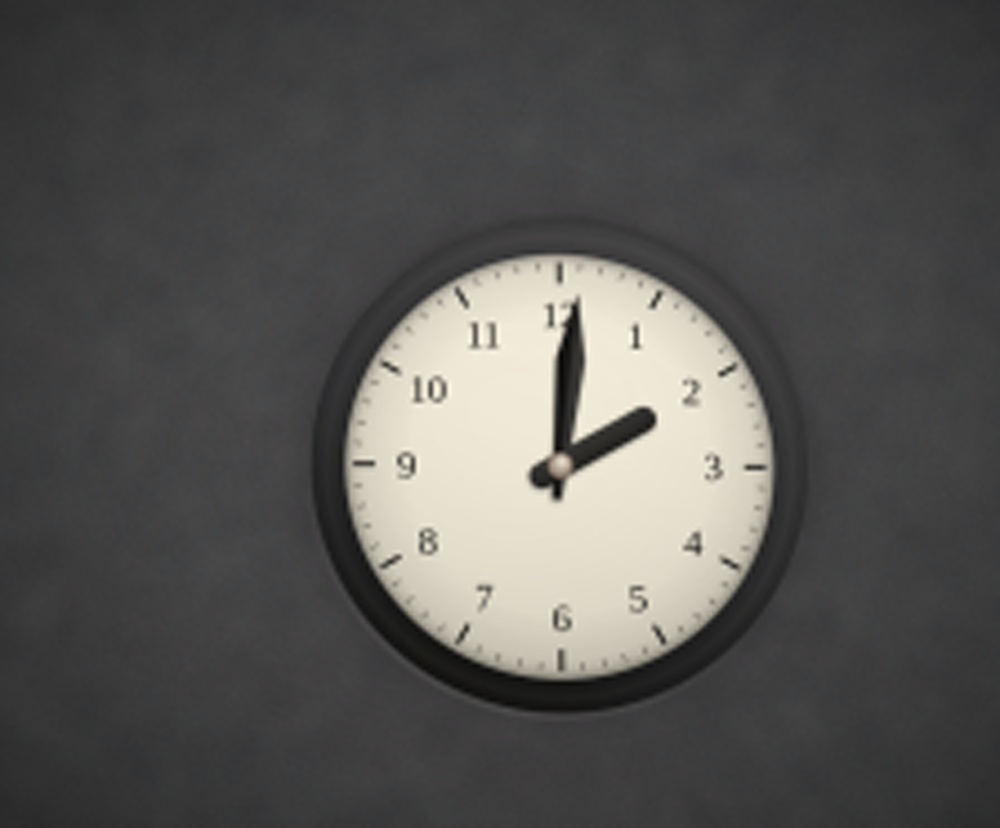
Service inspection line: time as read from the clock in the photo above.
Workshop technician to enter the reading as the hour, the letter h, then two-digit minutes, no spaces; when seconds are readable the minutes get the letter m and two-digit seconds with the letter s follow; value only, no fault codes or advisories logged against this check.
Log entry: 2h01
